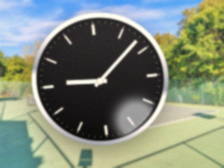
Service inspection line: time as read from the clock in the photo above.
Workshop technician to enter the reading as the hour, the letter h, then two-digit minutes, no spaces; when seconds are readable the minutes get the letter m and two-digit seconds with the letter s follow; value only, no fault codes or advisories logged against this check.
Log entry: 9h08
